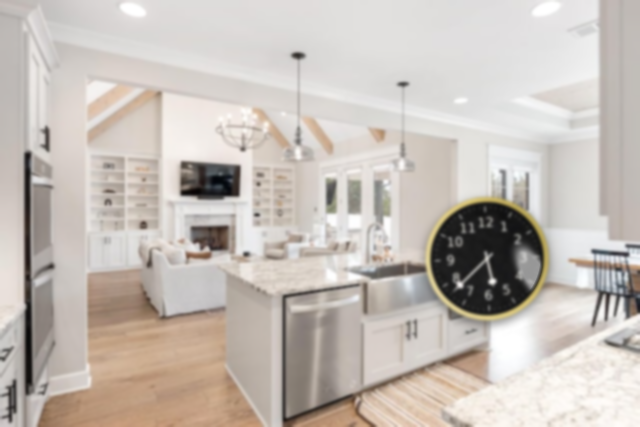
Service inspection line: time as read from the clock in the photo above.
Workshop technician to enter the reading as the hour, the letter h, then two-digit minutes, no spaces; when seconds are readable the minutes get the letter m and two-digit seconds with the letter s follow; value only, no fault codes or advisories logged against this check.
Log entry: 5h38
